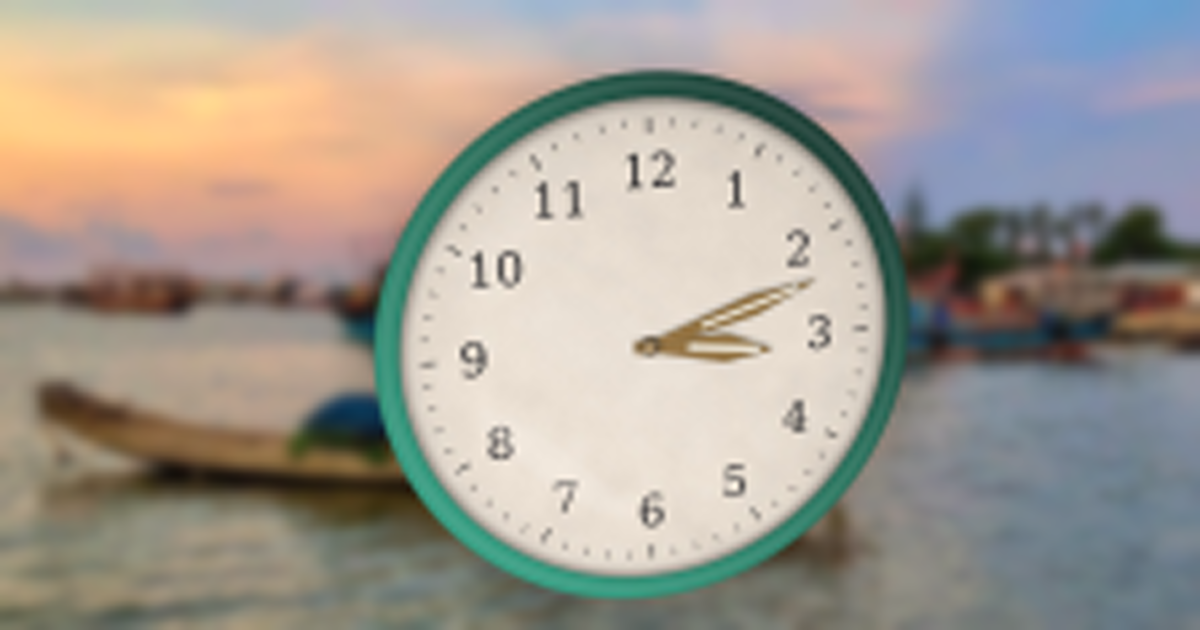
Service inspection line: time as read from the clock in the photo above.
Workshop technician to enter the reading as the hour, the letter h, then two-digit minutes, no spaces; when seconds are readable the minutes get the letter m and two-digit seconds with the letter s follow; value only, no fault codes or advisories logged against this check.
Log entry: 3h12
